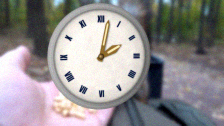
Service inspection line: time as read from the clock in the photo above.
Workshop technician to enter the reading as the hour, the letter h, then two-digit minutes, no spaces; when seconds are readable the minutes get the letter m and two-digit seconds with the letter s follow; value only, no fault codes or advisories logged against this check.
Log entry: 2h02
